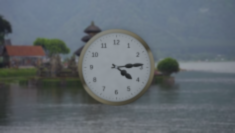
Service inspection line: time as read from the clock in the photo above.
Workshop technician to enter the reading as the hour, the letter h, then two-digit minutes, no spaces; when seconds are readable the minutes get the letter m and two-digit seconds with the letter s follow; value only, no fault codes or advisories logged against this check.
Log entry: 4h14
